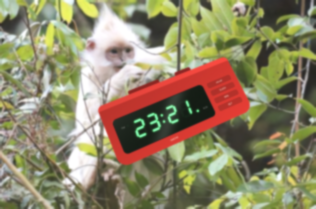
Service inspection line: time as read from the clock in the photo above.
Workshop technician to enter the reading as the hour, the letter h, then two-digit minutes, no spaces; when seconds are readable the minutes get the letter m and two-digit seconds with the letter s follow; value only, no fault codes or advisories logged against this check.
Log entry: 23h21
